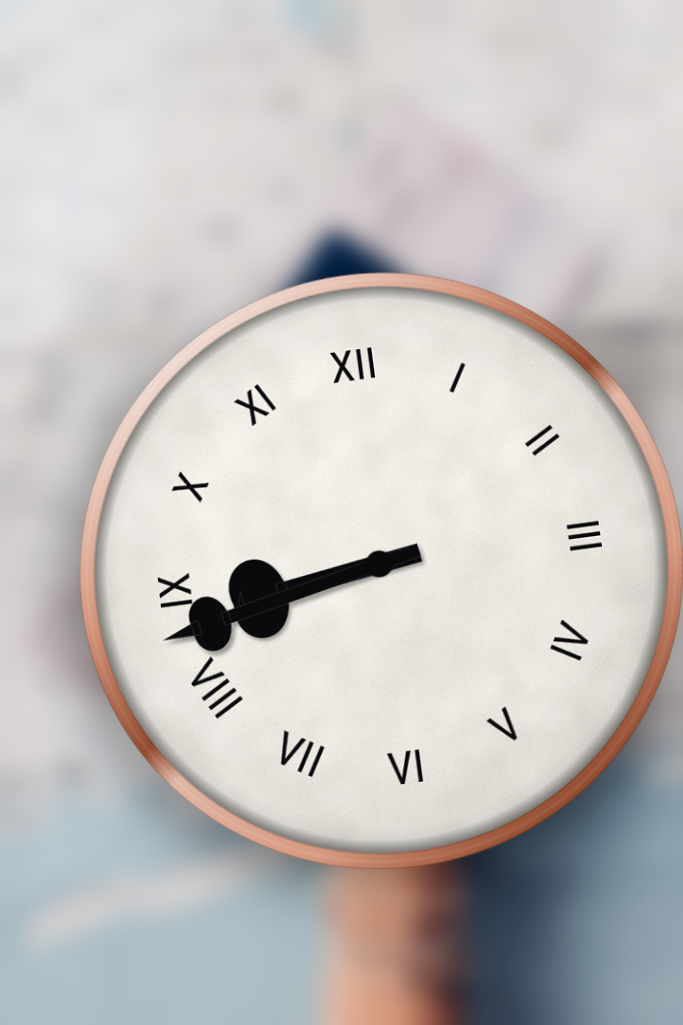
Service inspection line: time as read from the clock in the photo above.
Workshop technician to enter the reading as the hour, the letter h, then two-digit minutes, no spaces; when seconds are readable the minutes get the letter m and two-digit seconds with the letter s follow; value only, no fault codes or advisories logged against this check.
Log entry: 8h43
